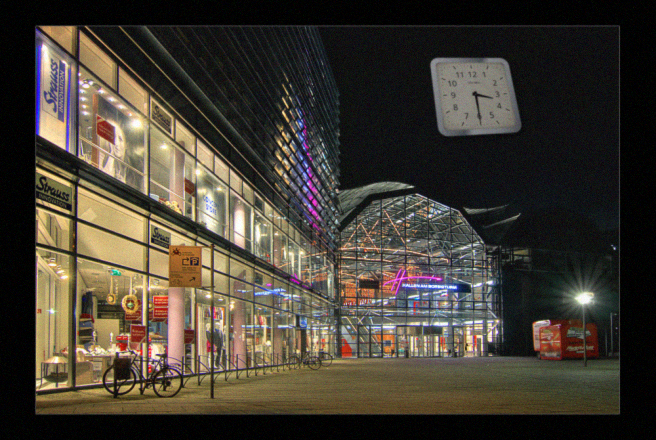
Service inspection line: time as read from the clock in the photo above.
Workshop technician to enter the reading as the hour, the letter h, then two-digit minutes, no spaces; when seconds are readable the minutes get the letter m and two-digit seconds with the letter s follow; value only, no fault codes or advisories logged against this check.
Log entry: 3h30
